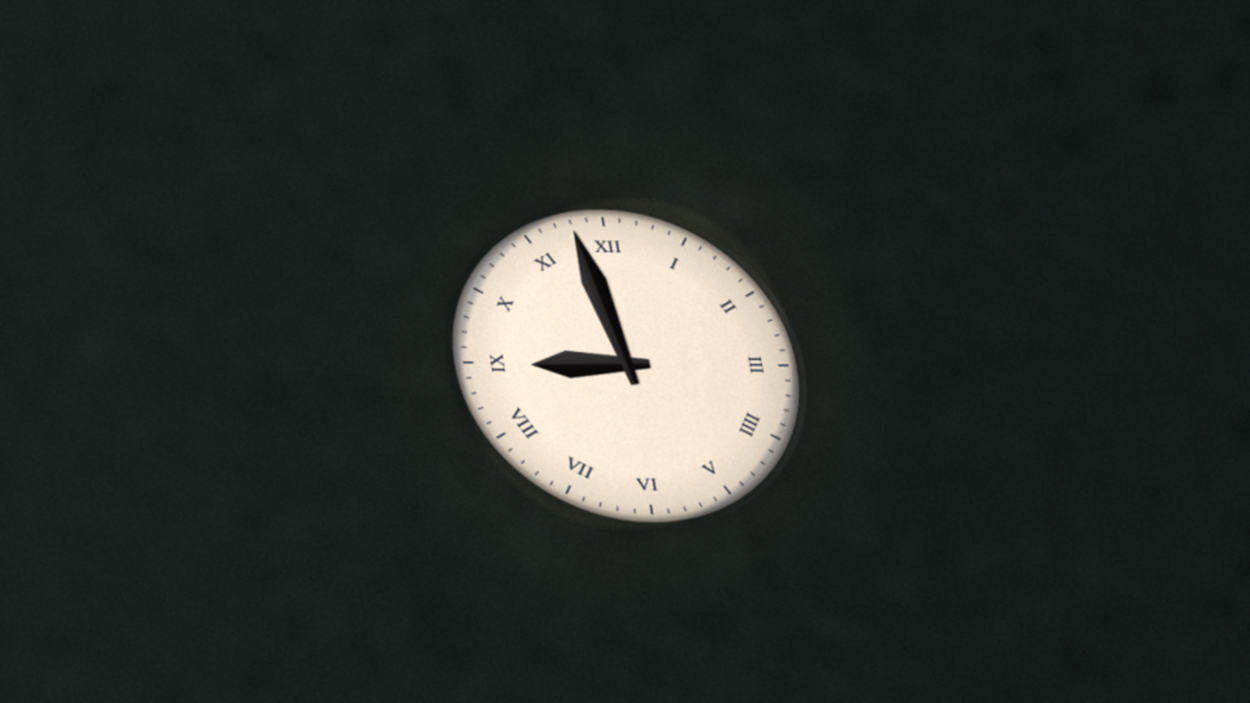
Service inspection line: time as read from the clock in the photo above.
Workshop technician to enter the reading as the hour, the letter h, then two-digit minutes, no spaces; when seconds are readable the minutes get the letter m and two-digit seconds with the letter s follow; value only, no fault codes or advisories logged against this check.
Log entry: 8h58
